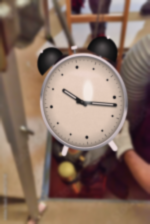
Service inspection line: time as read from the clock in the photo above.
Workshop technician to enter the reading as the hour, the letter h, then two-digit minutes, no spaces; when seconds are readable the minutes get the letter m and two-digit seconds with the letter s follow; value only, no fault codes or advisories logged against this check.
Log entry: 10h17
